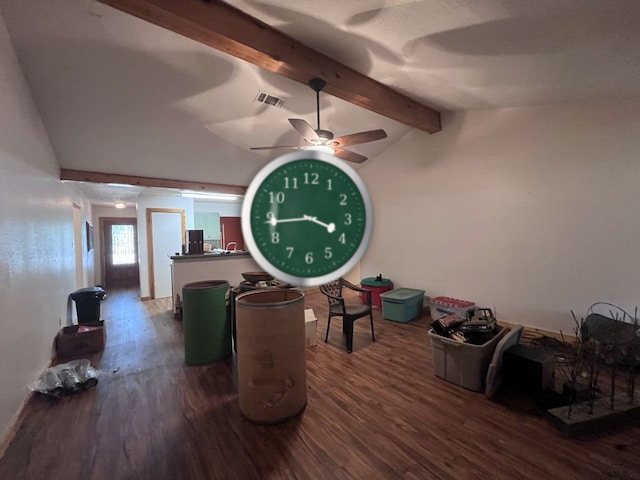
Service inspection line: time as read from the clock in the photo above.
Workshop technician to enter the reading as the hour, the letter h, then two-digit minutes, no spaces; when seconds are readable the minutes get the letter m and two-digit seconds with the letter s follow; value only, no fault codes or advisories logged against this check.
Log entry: 3h44
